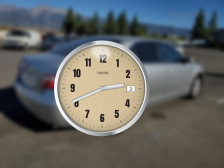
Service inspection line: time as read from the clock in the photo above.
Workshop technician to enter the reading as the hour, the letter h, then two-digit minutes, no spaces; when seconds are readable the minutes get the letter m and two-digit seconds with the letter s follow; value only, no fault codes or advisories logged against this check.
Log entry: 2h41
